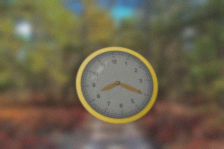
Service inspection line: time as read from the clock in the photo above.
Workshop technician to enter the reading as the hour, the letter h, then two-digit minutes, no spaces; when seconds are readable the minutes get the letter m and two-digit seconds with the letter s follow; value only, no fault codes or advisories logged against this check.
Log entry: 8h20
